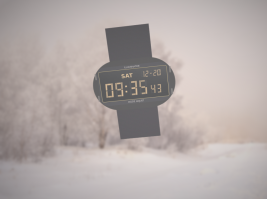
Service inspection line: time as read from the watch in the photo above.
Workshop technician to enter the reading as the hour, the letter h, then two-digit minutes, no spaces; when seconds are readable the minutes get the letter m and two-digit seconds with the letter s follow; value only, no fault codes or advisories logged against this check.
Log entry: 9h35m43s
